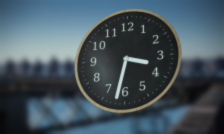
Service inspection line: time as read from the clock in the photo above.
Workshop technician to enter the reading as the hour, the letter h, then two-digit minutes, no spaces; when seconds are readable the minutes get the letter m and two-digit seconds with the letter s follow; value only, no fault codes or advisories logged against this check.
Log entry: 3h32
